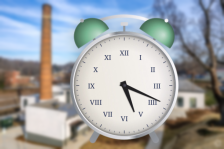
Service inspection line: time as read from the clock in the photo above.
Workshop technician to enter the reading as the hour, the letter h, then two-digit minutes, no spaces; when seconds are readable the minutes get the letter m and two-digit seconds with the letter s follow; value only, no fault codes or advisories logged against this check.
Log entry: 5h19
